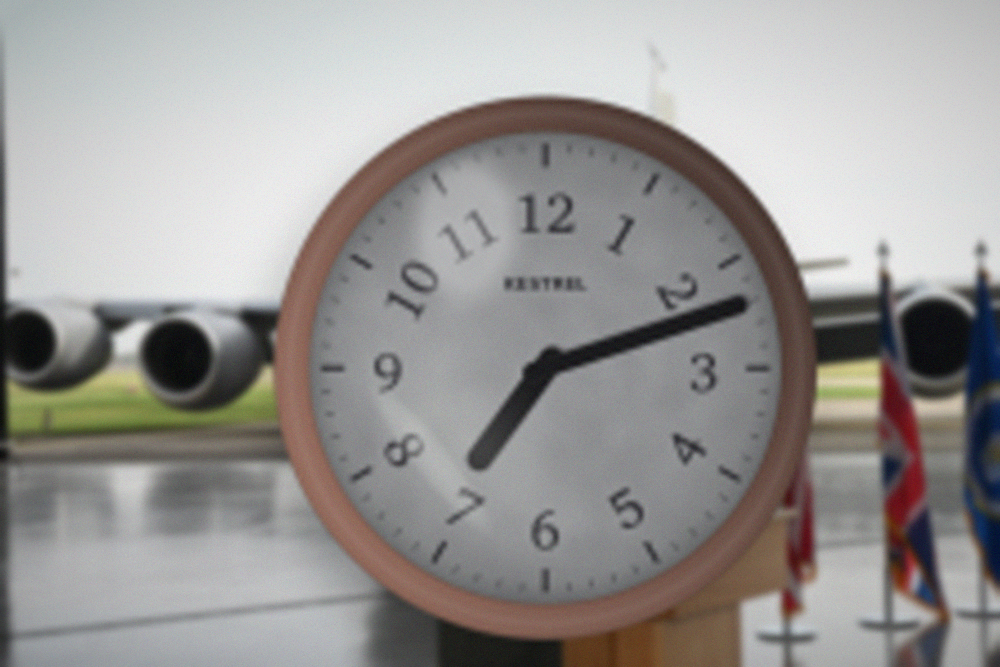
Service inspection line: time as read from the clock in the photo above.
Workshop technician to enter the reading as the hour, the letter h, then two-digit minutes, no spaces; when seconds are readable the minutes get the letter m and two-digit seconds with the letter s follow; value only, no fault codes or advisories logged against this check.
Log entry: 7h12
